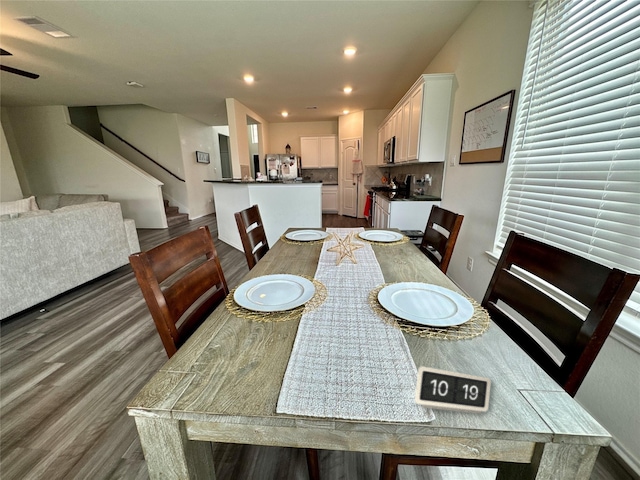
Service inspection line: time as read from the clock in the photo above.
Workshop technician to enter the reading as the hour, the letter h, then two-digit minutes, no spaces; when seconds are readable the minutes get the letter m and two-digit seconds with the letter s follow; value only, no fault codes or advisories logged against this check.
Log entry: 10h19
